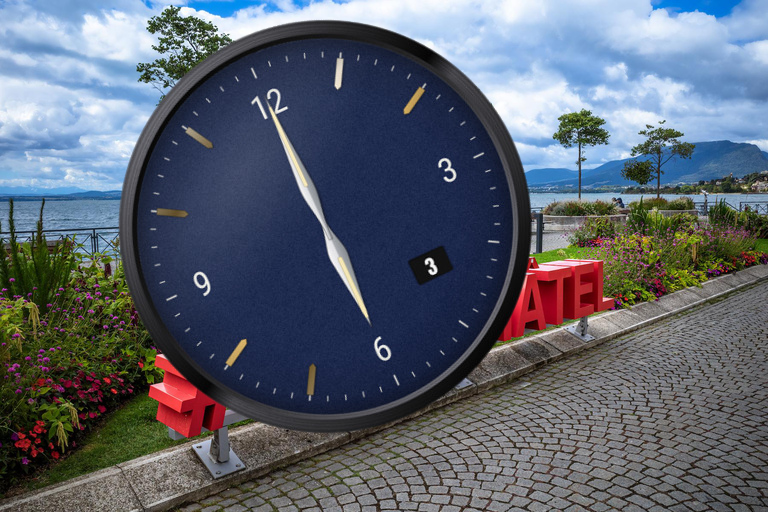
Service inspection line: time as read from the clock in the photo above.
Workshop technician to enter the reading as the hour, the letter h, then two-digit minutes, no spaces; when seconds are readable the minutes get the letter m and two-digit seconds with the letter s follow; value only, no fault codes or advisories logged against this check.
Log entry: 6h00
